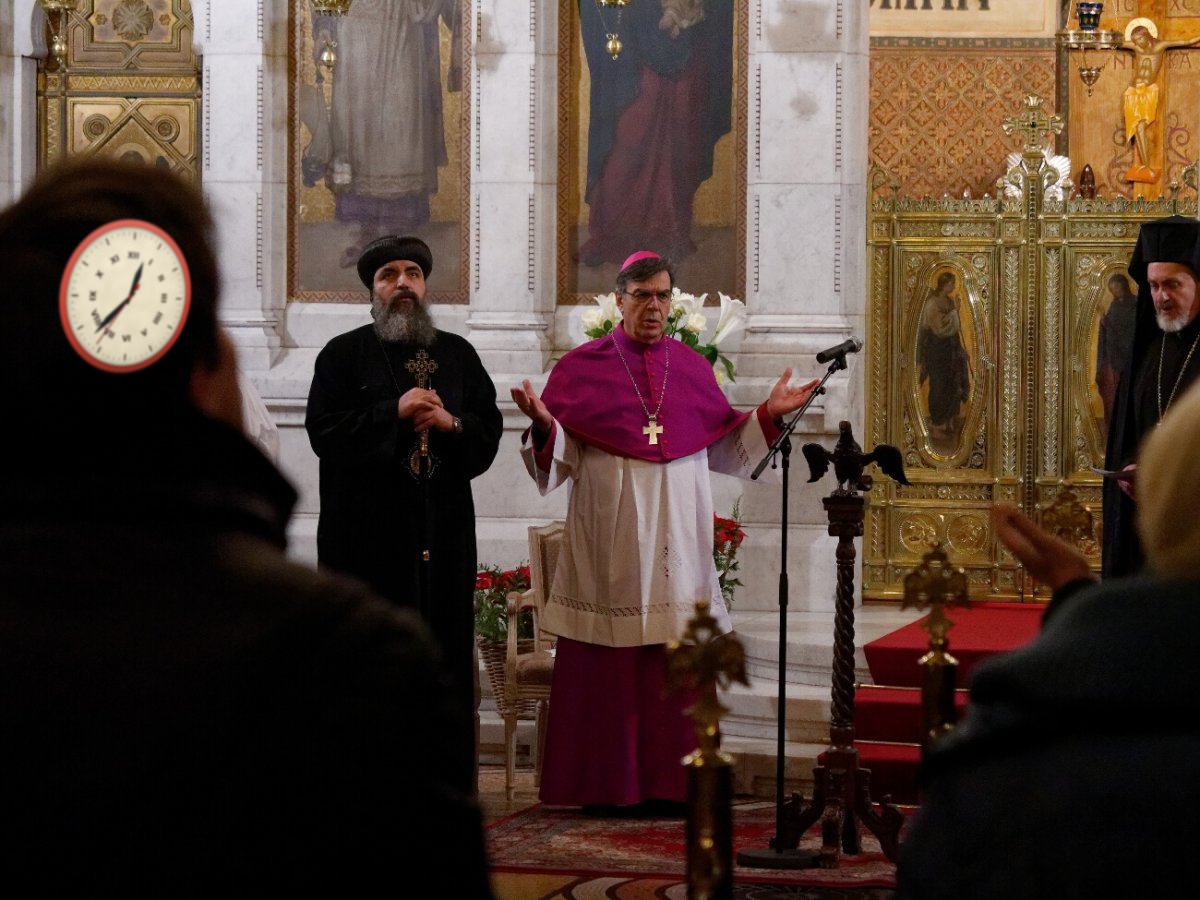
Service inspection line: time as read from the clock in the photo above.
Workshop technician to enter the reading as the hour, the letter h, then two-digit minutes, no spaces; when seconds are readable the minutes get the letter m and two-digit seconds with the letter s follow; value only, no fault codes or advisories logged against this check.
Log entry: 12h37m36s
